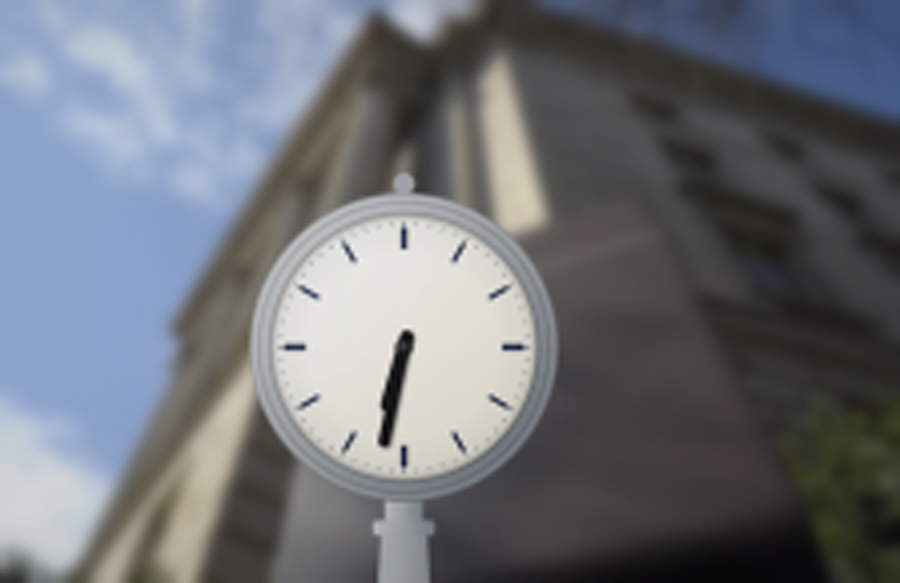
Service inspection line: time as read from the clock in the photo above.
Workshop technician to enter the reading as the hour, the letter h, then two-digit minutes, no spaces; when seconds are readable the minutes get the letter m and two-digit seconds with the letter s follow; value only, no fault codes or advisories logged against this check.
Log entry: 6h32
